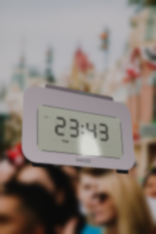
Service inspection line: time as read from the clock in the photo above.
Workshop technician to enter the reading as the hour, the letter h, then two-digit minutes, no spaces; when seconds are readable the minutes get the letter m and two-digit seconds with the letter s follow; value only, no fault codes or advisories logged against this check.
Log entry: 23h43
